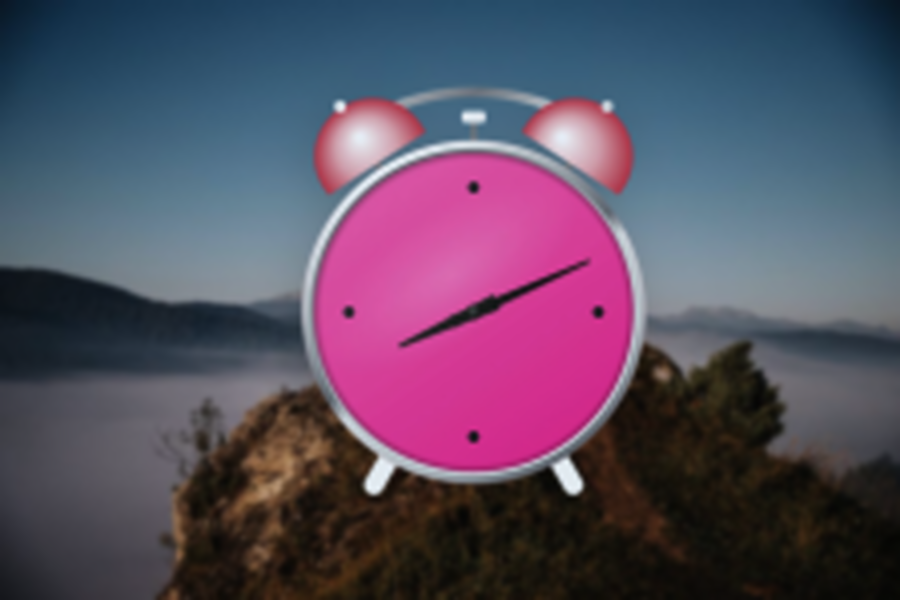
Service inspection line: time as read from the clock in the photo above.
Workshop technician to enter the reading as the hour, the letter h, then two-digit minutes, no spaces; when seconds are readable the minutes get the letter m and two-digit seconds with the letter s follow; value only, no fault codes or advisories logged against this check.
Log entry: 8h11
